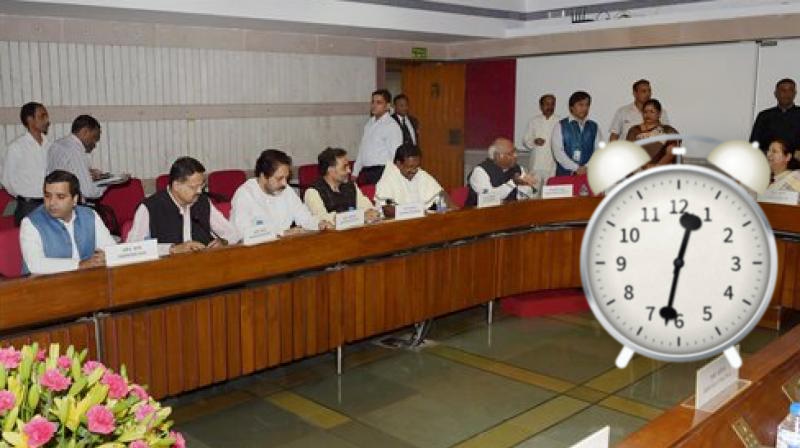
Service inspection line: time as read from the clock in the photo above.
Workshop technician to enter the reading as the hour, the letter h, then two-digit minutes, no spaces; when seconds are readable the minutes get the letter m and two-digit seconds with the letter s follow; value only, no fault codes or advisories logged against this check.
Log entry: 12h32
